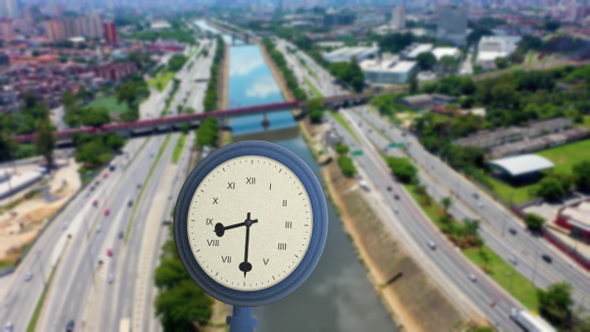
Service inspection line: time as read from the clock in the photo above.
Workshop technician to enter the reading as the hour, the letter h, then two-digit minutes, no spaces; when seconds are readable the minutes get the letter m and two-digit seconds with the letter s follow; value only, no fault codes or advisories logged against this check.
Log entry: 8h30
